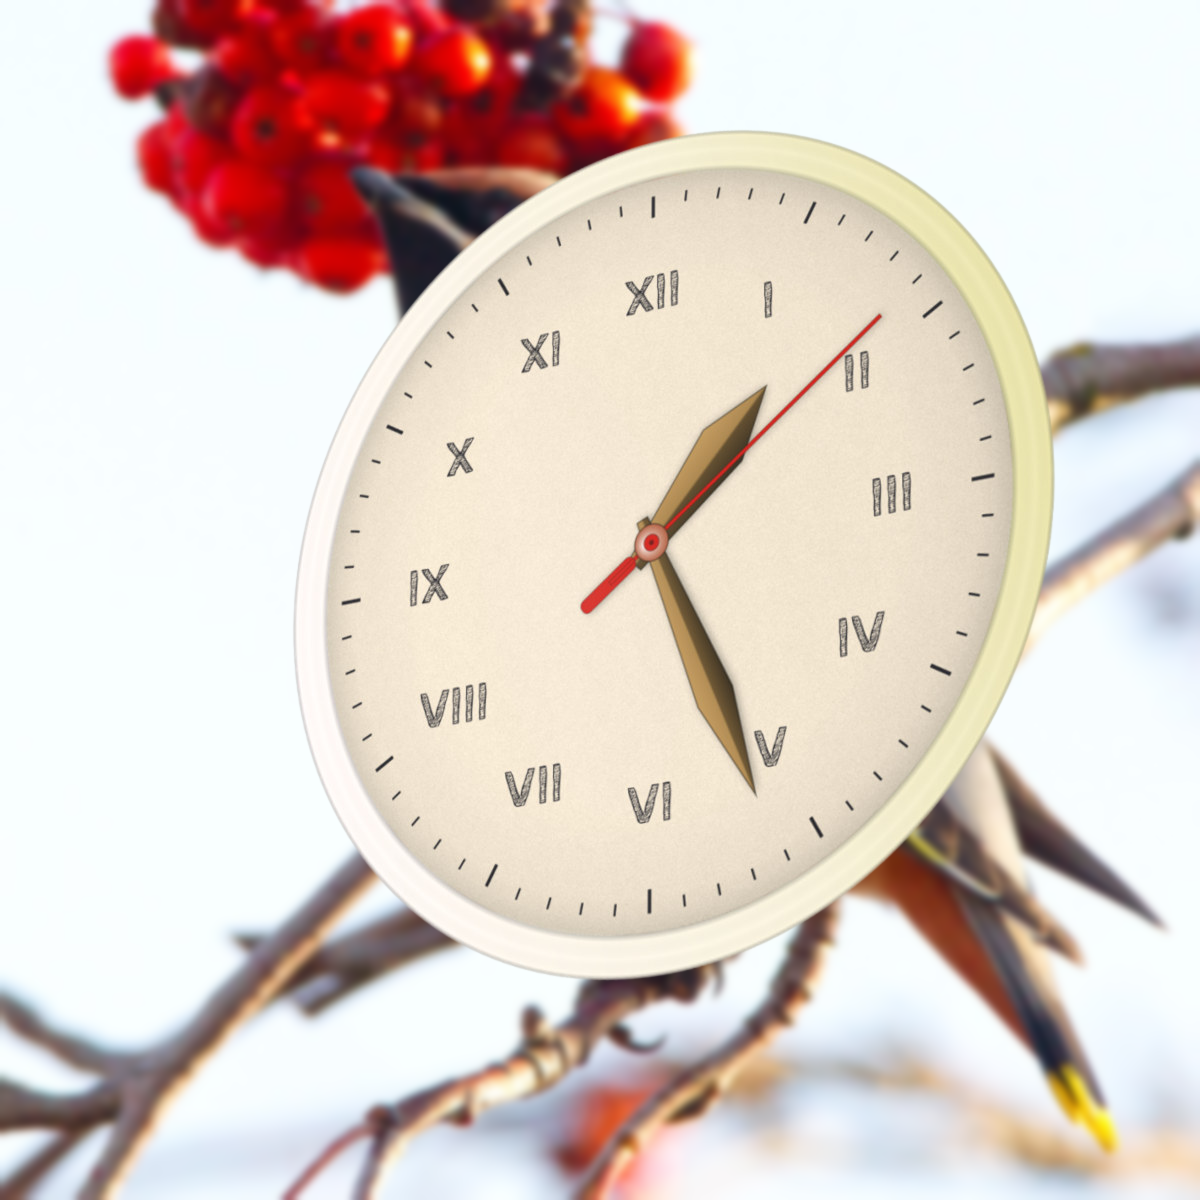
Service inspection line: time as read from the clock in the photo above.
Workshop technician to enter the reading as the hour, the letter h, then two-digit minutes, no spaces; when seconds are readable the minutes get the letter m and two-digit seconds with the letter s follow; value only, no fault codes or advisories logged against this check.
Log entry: 1h26m09s
